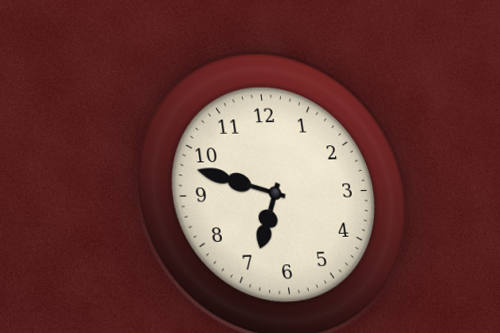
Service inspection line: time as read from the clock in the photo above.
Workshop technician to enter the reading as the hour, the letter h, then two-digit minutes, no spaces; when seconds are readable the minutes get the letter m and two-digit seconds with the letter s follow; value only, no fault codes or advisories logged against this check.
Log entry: 6h48
